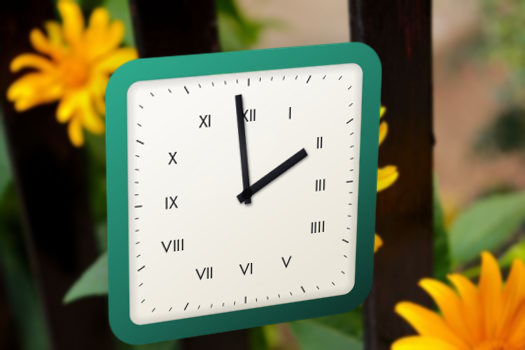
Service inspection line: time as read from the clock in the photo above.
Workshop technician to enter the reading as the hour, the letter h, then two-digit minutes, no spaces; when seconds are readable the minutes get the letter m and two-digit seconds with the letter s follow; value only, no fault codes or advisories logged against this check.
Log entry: 1h59
